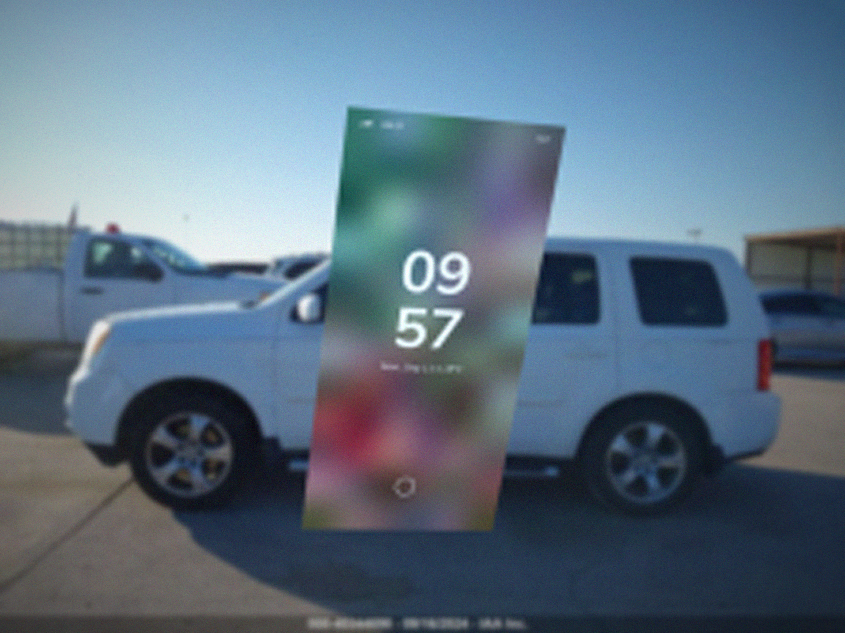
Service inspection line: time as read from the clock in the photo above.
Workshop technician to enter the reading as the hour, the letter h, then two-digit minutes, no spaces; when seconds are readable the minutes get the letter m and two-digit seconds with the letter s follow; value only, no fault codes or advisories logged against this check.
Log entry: 9h57
